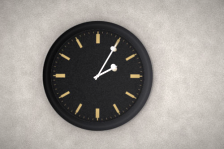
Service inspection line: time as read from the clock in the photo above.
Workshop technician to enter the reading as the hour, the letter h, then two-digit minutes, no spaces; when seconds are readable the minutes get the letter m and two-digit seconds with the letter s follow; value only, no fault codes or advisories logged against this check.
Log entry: 2h05
